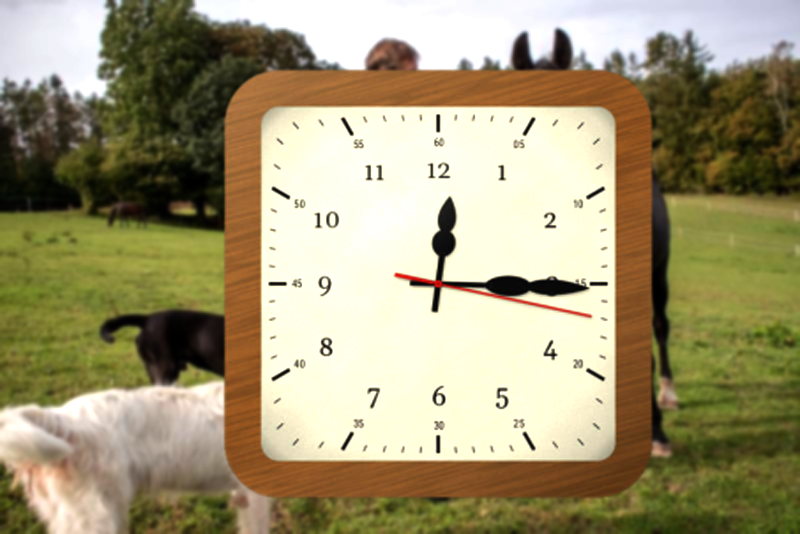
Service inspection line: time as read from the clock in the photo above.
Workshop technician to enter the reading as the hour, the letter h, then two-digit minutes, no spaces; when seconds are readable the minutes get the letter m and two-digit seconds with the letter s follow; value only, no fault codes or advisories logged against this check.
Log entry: 12h15m17s
